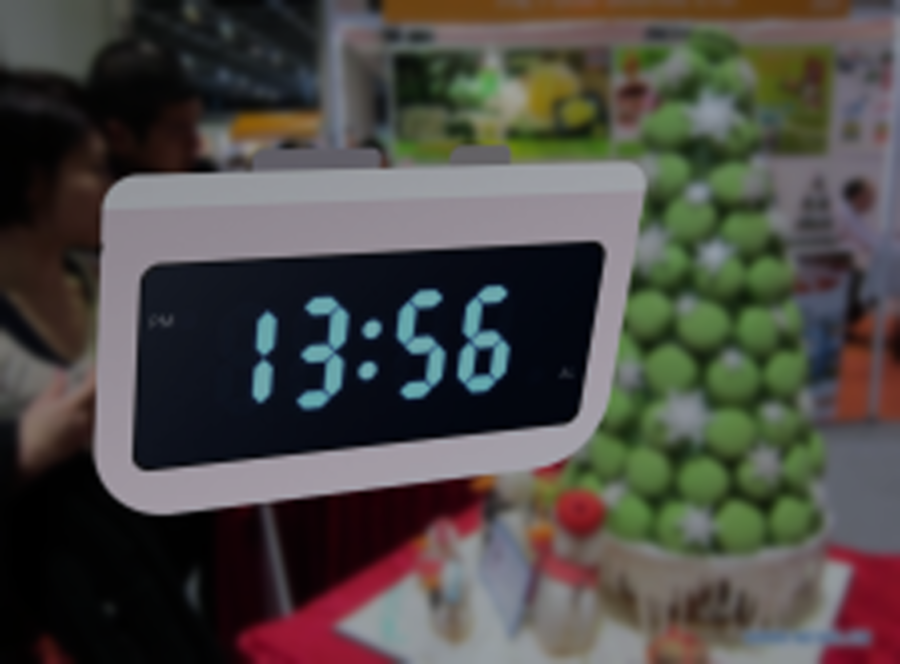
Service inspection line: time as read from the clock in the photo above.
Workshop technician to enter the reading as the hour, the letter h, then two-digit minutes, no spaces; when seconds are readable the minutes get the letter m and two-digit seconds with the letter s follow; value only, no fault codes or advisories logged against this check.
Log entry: 13h56
